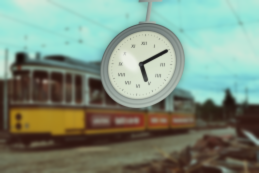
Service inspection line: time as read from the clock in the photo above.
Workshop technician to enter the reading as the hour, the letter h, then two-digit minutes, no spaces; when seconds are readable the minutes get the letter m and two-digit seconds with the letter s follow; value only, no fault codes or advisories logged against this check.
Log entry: 5h10
